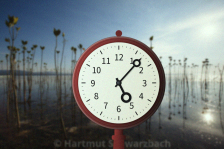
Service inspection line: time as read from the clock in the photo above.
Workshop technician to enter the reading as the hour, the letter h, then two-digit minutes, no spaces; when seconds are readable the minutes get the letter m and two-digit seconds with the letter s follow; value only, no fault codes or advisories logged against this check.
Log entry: 5h07
